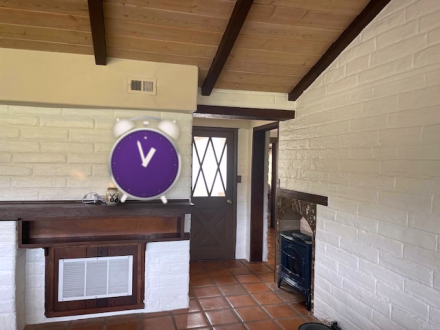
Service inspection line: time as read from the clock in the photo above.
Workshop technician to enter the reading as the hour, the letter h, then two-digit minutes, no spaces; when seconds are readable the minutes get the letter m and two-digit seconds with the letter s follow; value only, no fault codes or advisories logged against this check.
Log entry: 12h57
